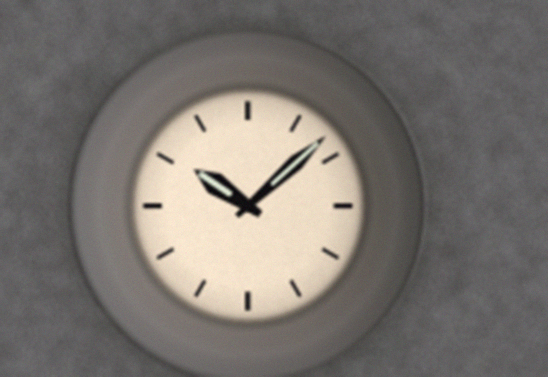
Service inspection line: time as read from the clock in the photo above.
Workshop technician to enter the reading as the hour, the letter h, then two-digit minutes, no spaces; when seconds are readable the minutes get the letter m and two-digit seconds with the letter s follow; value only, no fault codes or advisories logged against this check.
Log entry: 10h08
